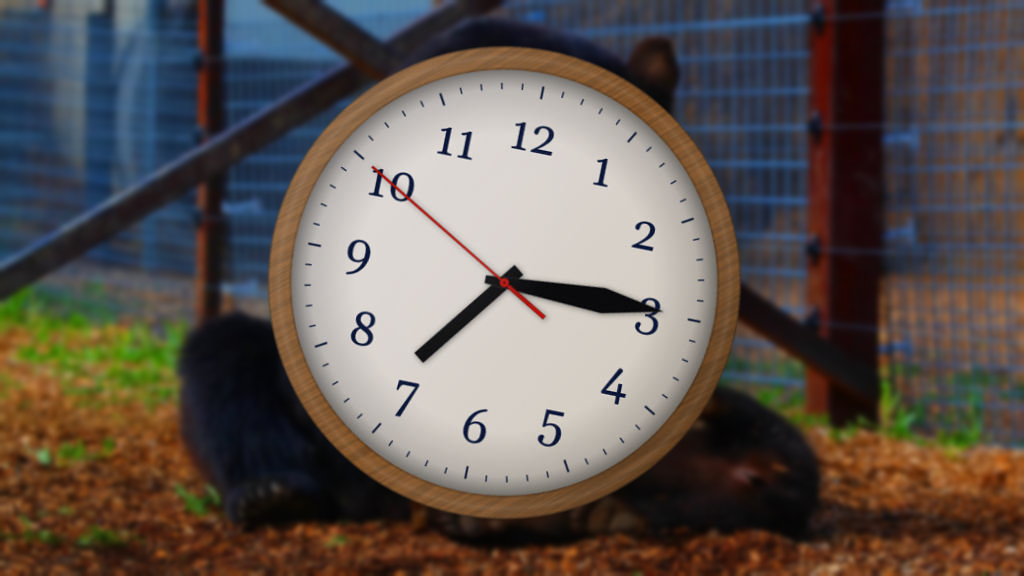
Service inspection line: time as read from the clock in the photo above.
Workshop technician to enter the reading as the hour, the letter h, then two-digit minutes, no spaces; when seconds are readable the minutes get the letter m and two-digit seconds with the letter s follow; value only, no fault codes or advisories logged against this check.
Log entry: 7h14m50s
